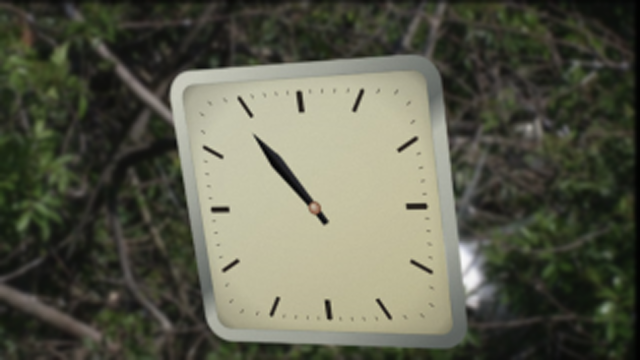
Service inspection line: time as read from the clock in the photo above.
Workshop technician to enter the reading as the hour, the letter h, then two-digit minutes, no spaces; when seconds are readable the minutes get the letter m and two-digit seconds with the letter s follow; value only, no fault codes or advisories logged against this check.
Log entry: 10h54
